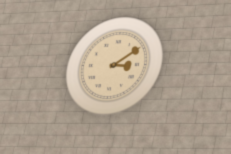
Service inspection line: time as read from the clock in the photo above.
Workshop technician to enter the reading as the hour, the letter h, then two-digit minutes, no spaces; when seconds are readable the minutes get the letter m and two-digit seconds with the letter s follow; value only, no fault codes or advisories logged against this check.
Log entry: 3h09
